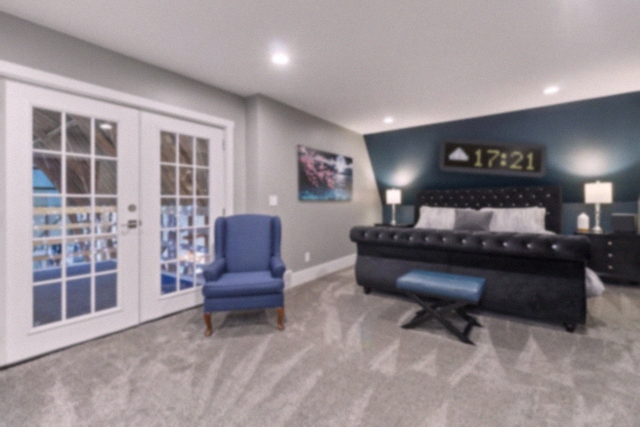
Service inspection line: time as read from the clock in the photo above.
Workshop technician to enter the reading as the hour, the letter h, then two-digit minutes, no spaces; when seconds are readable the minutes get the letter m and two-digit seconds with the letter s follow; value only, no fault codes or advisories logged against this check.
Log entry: 17h21
